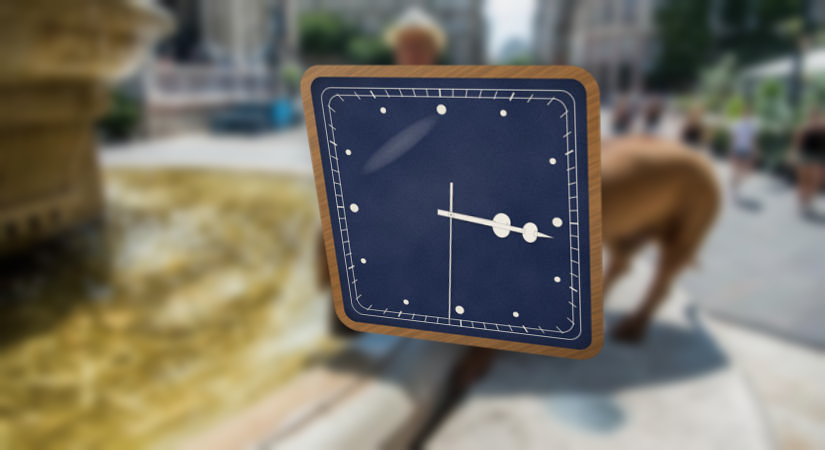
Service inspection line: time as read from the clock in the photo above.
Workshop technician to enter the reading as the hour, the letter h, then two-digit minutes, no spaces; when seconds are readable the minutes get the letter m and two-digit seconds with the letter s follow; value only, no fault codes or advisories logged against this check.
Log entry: 3h16m31s
